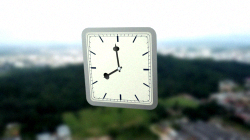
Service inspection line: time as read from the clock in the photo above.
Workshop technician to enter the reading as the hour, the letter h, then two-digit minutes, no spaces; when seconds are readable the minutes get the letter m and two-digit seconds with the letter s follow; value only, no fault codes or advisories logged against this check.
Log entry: 7h59
